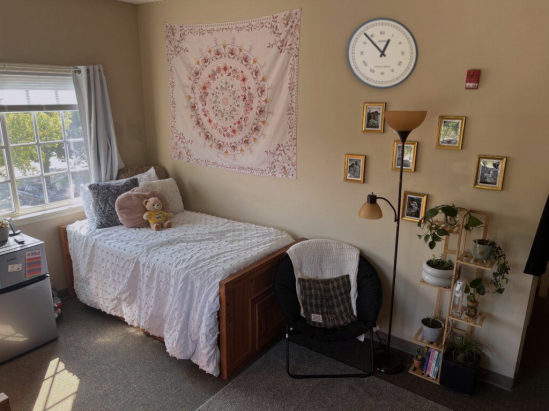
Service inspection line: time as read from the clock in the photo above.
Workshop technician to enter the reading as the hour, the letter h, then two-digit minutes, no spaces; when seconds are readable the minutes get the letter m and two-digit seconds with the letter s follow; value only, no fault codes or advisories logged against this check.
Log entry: 12h53
